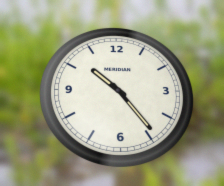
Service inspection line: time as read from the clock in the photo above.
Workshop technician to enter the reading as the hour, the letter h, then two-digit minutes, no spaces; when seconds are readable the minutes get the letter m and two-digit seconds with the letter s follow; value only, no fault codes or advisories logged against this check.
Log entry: 10h24
